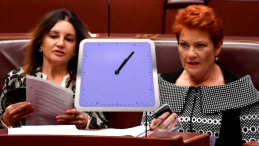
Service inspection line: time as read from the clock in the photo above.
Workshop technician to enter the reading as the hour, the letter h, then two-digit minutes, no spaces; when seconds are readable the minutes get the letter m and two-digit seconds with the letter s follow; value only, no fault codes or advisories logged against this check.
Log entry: 1h06
